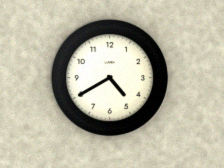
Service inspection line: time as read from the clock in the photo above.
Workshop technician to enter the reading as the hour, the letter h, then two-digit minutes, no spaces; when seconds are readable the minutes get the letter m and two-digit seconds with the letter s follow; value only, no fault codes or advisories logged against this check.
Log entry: 4h40
